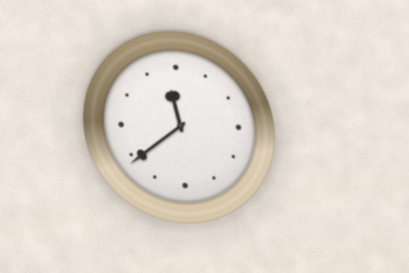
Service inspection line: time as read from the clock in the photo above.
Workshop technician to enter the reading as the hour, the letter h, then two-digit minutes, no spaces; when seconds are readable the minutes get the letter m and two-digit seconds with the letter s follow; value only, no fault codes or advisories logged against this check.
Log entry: 11h39
